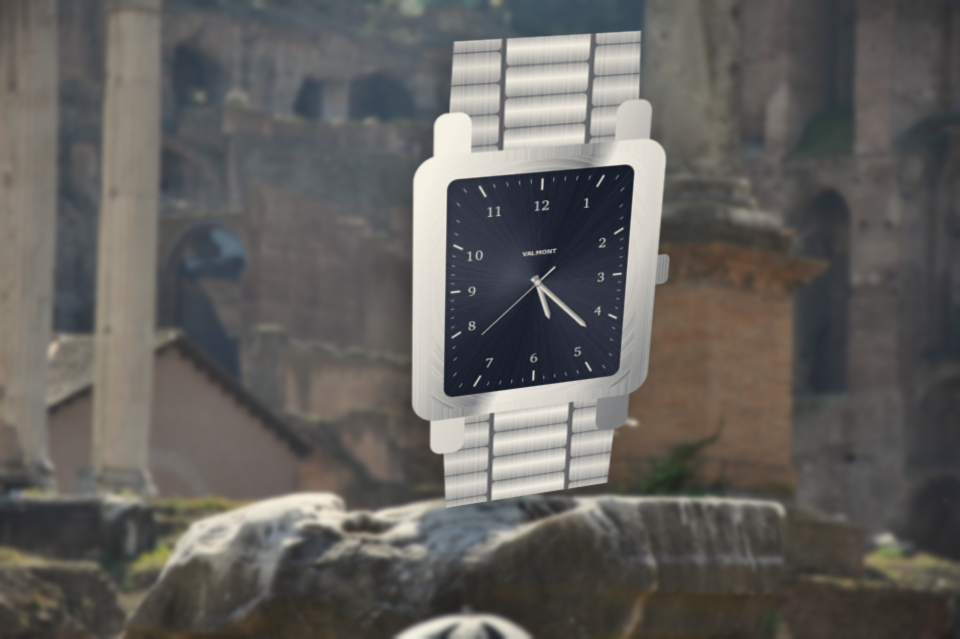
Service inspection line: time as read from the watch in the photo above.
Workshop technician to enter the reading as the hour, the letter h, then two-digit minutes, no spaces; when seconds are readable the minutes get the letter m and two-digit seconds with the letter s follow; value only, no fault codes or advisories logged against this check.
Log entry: 5h22m38s
